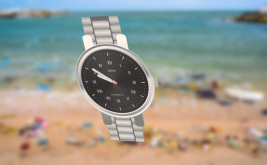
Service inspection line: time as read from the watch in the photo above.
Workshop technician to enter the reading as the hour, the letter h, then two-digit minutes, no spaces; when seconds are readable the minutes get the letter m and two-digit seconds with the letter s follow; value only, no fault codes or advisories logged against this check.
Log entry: 9h51
